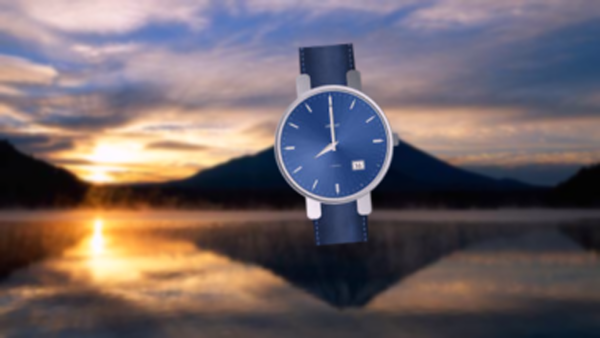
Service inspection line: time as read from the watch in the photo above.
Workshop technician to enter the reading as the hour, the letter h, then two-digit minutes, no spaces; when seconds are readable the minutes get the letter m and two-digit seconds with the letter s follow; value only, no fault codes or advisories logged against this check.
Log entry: 8h00
